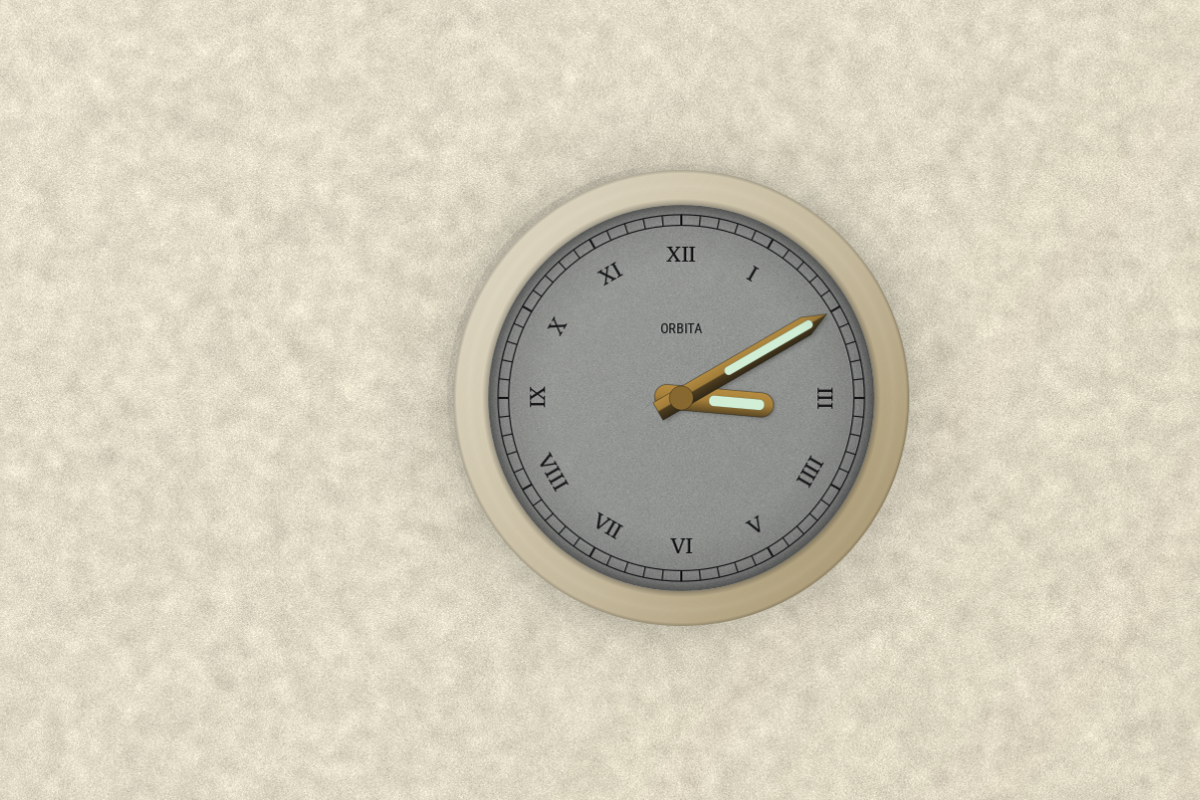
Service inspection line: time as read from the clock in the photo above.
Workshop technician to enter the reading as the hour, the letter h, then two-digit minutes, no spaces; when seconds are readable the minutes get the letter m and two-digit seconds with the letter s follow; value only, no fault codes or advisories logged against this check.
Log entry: 3h10
